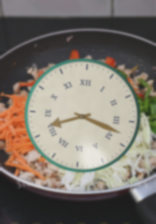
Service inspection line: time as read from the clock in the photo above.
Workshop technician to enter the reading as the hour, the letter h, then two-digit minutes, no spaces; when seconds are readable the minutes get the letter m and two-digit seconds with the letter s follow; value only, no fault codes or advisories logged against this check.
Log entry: 8h18
